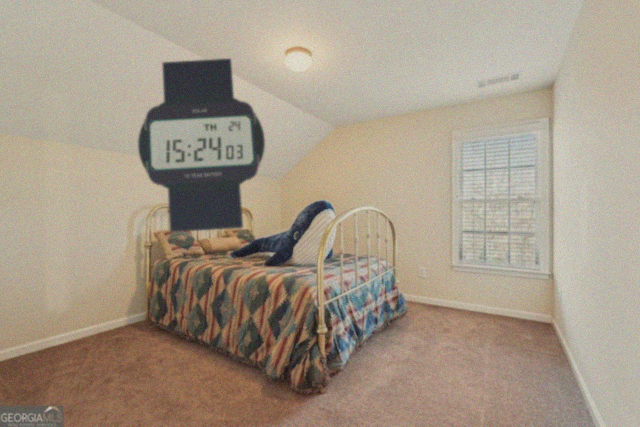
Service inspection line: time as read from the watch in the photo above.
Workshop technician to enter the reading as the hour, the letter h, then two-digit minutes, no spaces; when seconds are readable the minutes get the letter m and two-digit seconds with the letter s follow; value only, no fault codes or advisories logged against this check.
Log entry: 15h24m03s
